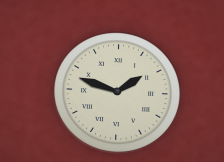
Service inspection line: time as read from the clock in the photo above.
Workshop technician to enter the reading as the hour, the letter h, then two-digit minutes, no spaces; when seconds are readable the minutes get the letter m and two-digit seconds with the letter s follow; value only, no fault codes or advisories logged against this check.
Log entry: 1h48
